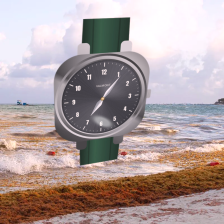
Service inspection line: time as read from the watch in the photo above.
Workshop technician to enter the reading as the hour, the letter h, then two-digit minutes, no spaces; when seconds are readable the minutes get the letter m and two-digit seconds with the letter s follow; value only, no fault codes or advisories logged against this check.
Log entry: 7h06
